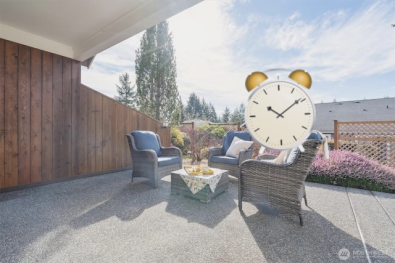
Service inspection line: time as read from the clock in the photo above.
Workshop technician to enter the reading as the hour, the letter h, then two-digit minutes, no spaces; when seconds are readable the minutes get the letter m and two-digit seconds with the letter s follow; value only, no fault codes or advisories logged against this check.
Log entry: 10h09
